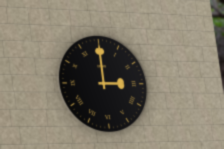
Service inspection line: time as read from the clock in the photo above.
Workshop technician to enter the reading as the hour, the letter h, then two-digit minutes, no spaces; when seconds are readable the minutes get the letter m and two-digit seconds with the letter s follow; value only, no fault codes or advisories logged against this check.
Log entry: 3h00
